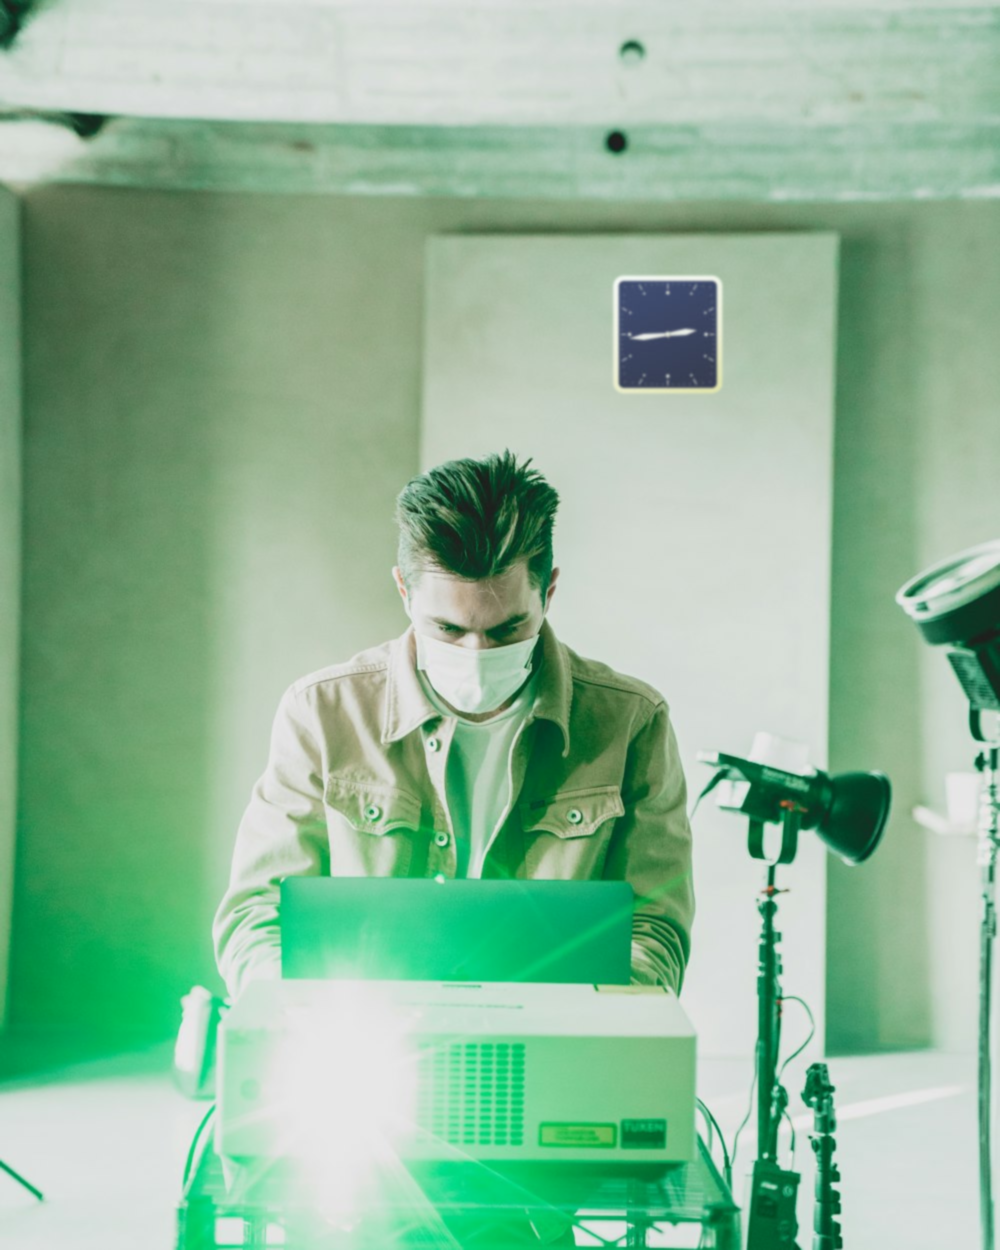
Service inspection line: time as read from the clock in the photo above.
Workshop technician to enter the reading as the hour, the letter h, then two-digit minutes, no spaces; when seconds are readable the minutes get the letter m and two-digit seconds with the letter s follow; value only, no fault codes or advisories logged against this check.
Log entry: 2h44
